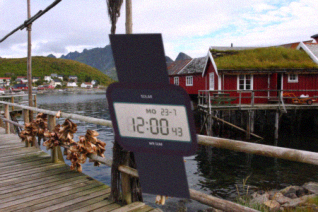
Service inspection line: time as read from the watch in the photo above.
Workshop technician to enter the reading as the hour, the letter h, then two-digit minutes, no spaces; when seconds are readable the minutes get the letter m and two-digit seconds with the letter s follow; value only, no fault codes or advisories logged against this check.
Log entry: 12h00
